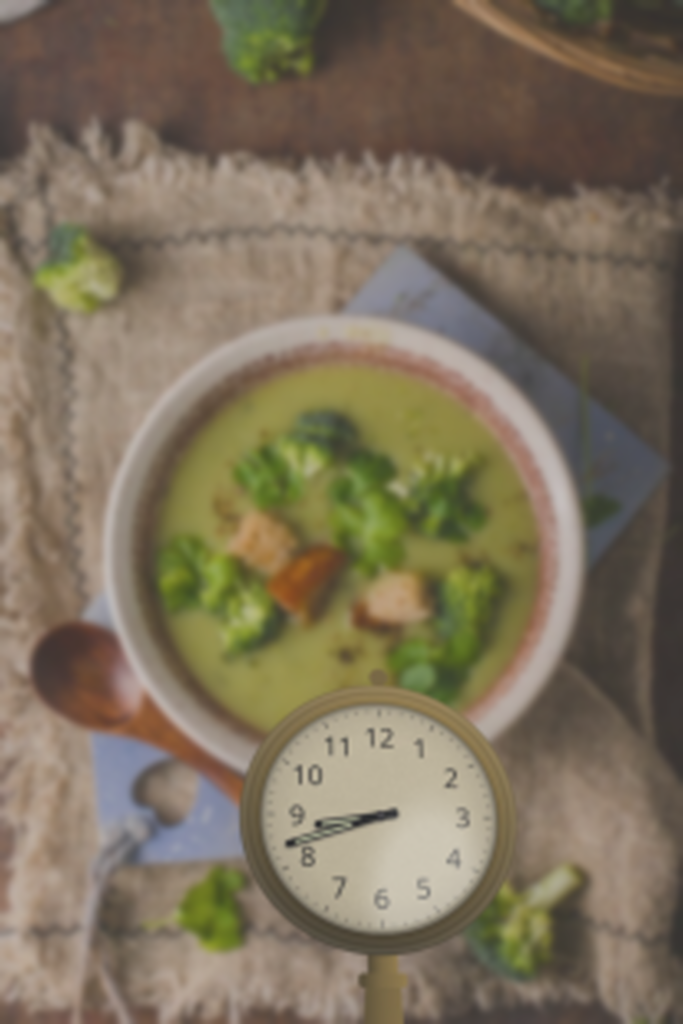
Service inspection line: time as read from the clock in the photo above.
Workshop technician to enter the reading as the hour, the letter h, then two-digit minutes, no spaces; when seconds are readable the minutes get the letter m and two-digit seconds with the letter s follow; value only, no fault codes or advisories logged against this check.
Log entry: 8h42
